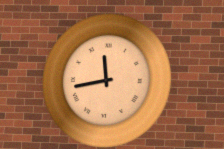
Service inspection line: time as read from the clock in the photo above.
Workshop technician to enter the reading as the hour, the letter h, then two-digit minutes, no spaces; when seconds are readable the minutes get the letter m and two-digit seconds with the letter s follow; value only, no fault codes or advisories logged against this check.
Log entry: 11h43
